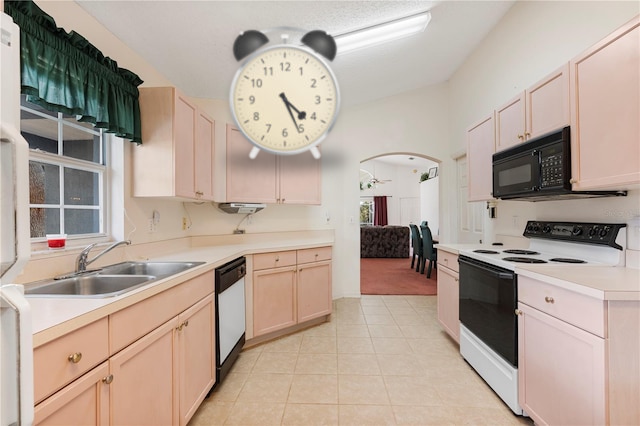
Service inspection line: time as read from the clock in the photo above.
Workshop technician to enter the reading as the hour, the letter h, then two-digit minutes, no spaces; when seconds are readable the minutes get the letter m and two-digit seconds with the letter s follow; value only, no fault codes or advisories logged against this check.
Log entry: 4h26
